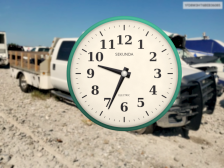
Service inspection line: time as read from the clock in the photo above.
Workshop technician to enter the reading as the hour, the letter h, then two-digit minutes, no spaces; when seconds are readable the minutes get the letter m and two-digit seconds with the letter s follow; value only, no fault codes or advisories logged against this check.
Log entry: 9h34
